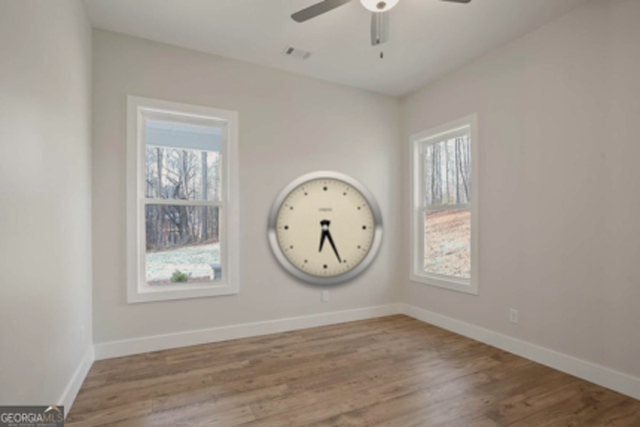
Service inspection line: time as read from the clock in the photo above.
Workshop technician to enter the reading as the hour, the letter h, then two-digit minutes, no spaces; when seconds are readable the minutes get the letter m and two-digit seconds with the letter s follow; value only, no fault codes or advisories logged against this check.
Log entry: 6h26
